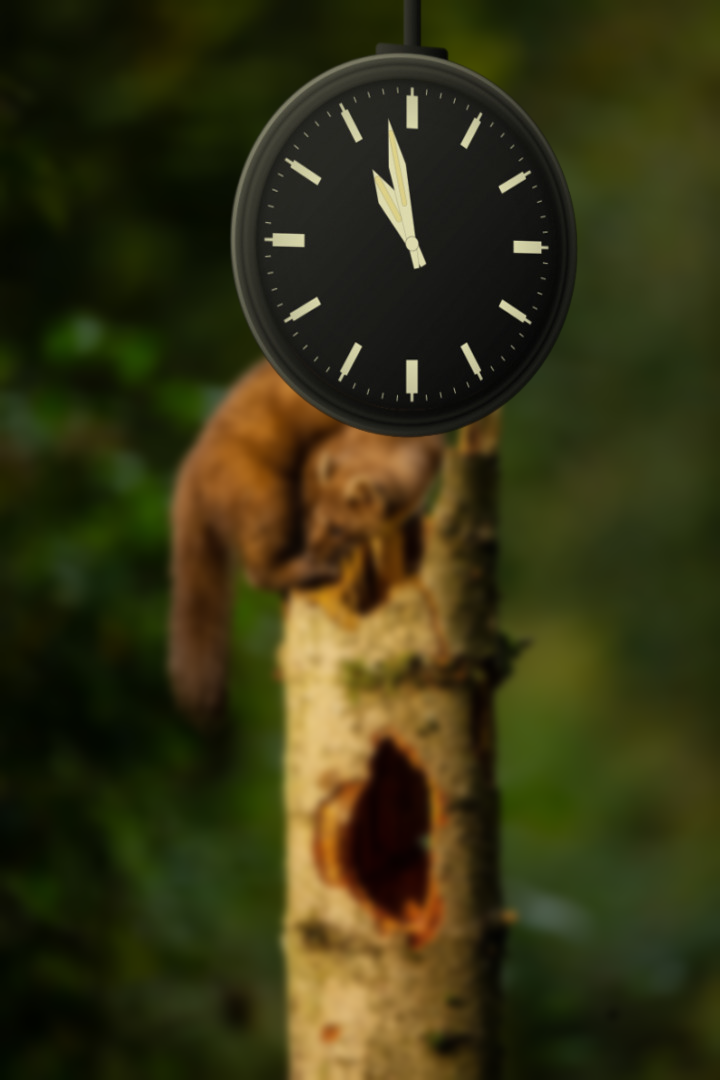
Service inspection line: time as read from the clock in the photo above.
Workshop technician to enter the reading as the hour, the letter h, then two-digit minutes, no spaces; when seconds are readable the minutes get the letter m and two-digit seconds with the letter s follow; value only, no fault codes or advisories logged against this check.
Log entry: 10h58
